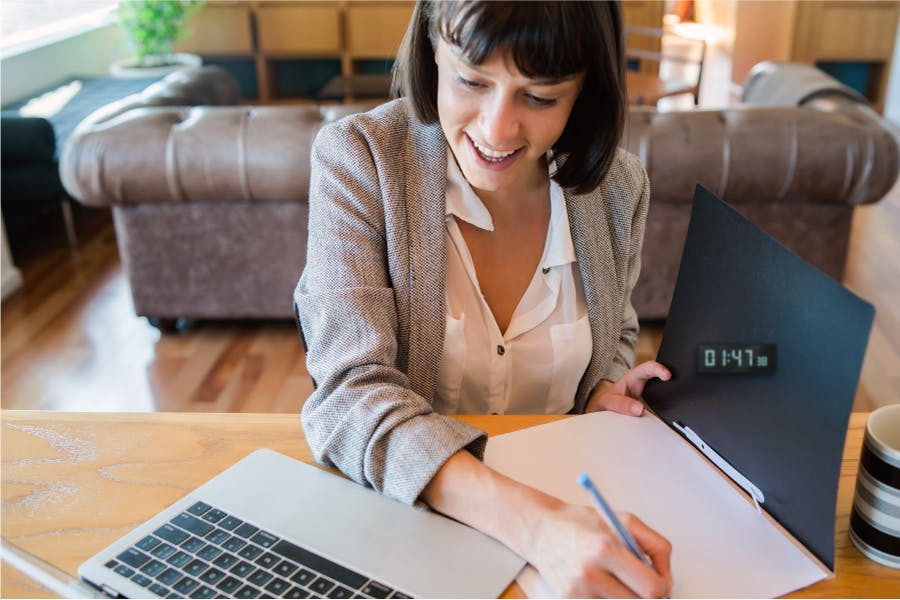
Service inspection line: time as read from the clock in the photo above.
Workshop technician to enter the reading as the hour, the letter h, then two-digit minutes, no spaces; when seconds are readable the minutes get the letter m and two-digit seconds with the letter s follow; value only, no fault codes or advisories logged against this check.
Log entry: 1h47
